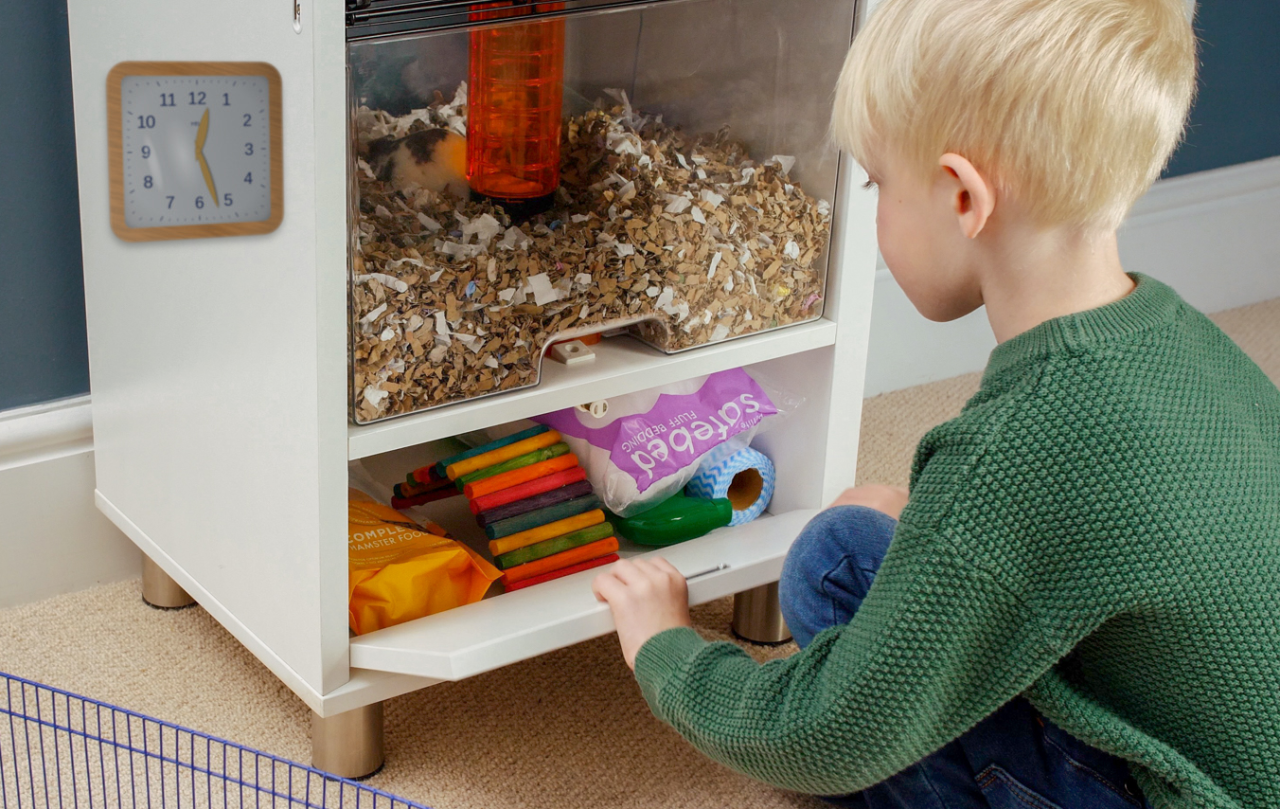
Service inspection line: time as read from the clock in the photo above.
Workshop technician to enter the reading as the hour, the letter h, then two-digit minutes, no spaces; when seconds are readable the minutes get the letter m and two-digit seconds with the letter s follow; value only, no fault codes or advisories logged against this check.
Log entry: 12h27
